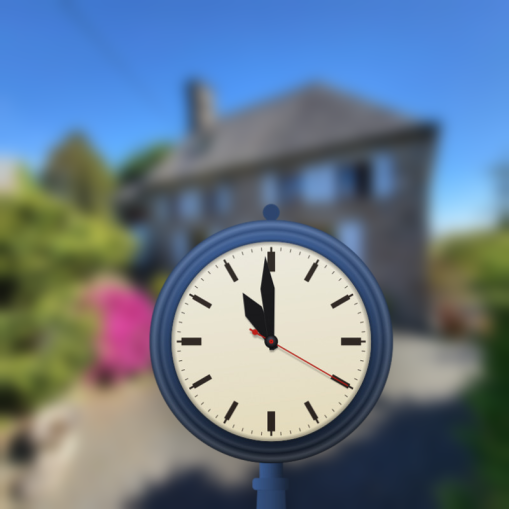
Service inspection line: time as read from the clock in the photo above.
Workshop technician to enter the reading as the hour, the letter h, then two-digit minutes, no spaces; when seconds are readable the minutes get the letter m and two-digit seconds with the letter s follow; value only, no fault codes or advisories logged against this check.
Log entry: 10h59m20s
